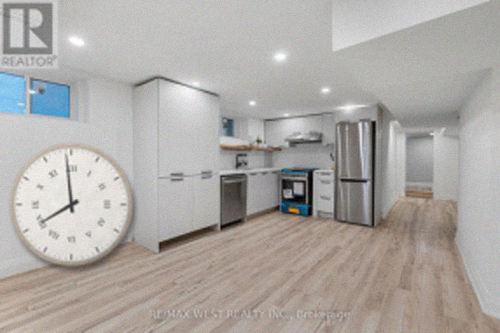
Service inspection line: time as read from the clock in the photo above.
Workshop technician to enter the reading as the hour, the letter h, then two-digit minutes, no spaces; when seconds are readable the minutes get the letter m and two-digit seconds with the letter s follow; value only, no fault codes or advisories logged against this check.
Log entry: 7h59
